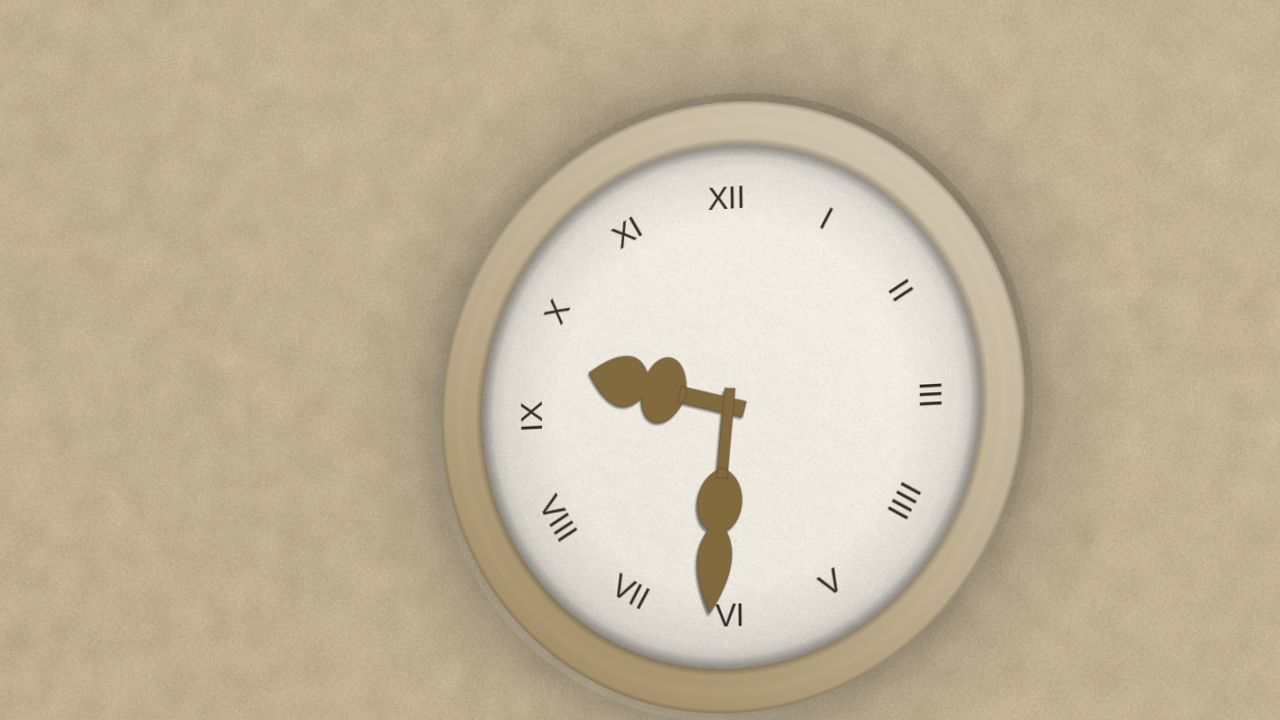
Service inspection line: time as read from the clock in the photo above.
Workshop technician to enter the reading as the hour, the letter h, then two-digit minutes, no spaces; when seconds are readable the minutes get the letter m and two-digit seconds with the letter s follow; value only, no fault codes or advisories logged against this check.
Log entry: 9h31
